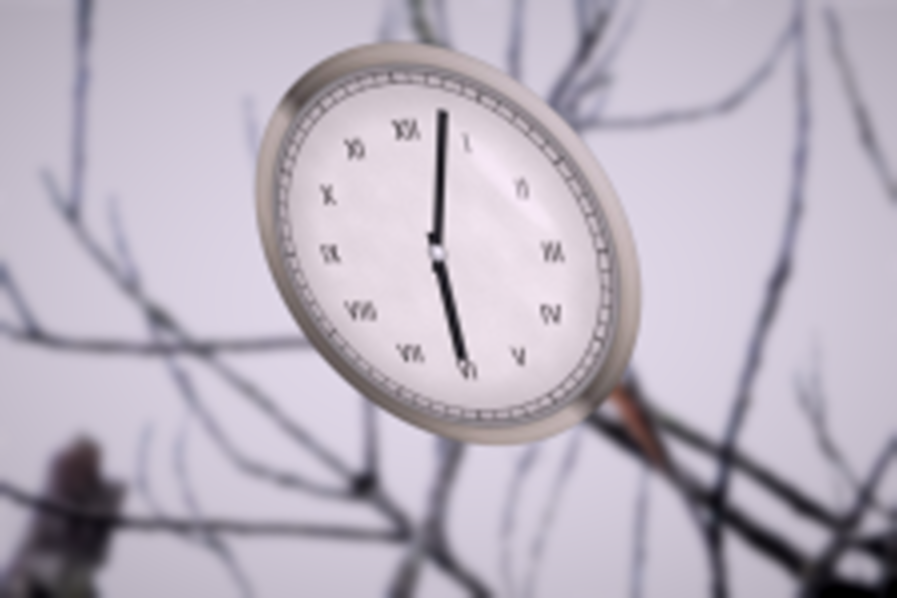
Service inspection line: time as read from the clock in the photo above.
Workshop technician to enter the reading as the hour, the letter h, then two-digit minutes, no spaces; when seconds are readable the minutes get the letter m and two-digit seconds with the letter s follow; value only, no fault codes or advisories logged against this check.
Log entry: 6h03
